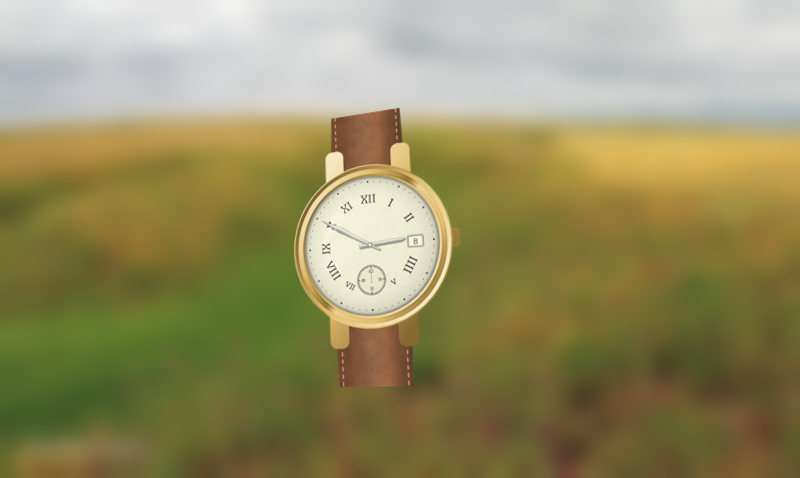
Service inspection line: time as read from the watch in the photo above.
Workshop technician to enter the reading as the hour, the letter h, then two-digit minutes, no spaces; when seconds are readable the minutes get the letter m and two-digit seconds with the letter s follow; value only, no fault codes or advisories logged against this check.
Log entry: 2h50
